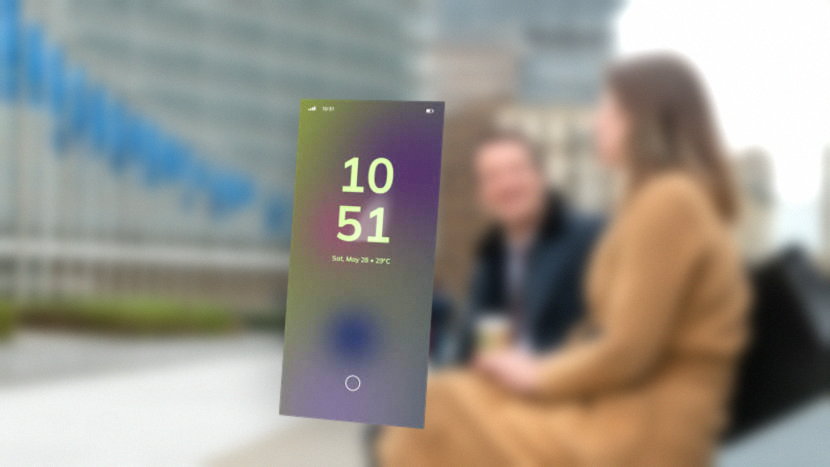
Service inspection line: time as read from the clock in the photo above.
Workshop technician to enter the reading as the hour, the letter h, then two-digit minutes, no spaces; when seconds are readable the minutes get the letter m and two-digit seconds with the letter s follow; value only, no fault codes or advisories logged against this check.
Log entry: 10h51
